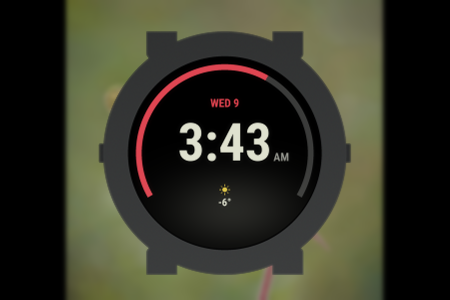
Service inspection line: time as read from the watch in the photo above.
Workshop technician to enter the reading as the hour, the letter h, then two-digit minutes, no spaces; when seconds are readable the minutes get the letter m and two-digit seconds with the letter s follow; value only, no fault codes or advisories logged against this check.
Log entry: 3h43
